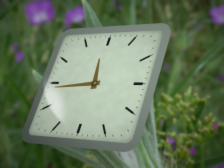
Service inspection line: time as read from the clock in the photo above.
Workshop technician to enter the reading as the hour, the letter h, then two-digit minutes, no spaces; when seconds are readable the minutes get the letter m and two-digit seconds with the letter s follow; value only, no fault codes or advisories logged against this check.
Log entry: 11h44
